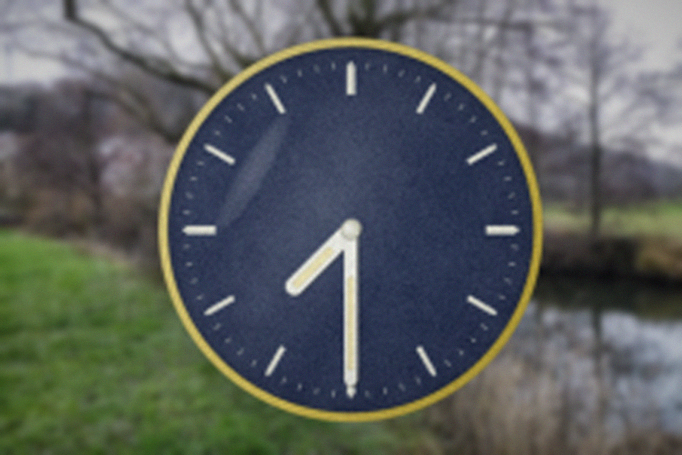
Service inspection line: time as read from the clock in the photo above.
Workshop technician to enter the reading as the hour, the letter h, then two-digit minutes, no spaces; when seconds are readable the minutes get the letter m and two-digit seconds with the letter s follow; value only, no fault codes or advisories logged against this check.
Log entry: 7h30
